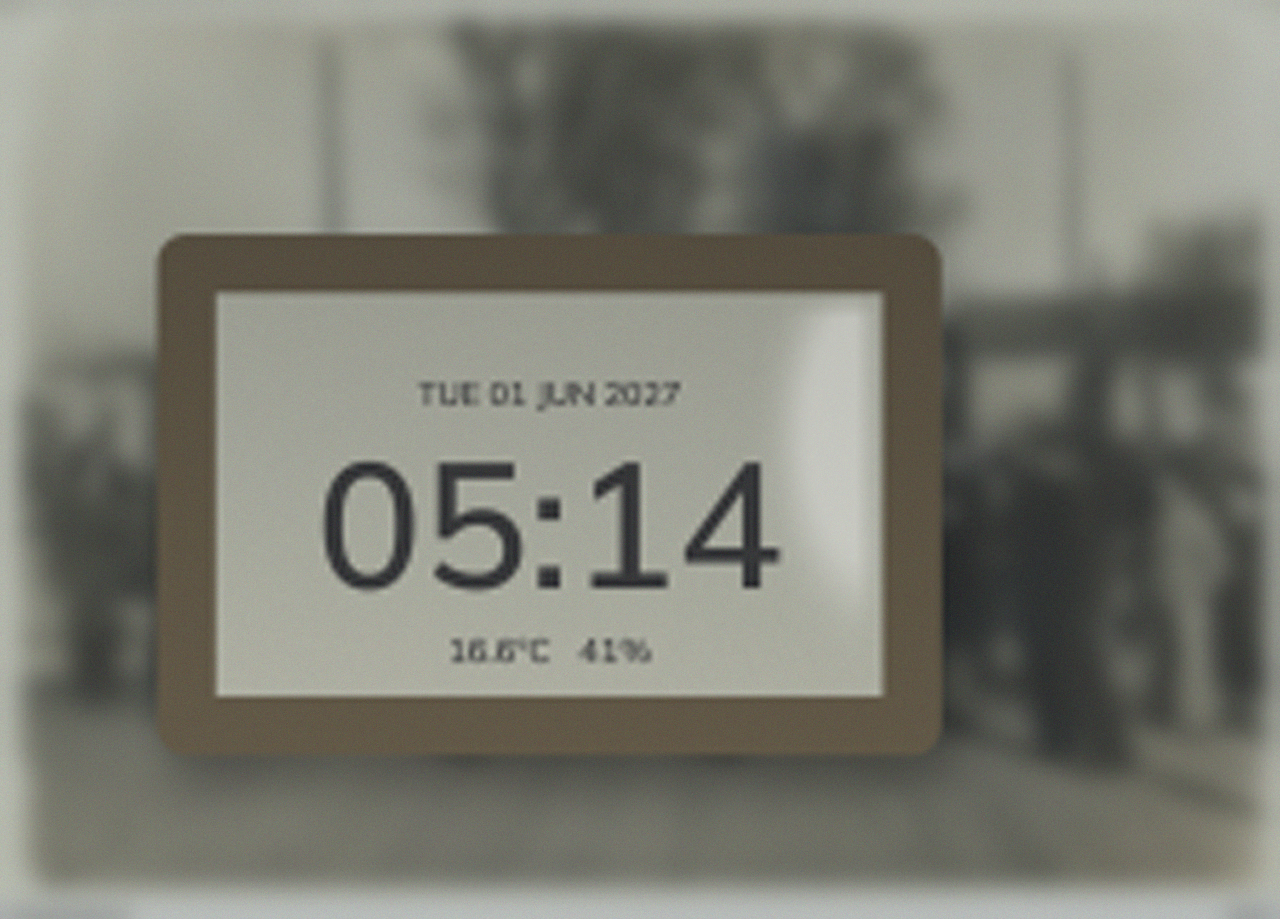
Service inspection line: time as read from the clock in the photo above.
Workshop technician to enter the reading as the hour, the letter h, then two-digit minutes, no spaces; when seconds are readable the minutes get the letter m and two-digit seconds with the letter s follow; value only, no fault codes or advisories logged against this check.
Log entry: 5h14
